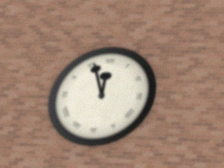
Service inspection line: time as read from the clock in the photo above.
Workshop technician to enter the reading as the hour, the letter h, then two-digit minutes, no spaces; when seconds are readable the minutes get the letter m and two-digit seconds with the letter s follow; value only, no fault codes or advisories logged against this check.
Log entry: 11h56
